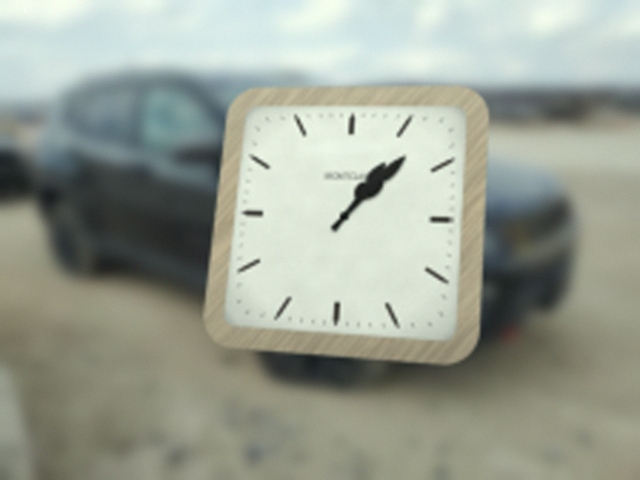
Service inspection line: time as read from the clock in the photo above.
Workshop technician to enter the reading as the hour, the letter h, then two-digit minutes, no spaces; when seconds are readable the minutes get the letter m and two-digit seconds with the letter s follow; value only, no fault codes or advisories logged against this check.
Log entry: 1h07
